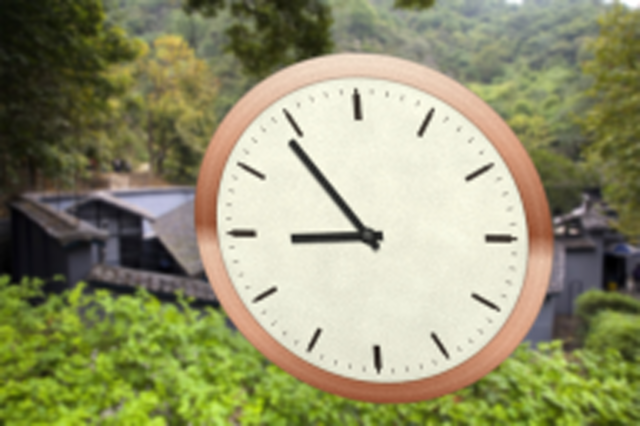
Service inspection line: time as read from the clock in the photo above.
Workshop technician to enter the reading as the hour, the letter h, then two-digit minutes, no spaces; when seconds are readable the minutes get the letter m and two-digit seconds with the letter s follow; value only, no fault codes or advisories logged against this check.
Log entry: 8h54
